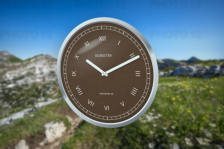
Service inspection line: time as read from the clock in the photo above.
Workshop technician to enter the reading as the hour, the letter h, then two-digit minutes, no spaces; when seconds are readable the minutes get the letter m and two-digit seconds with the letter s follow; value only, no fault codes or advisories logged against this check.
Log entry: 10h11
